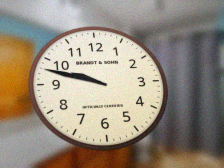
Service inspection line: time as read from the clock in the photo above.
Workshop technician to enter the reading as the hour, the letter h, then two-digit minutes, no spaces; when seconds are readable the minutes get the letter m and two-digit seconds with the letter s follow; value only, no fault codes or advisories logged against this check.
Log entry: 9h48
